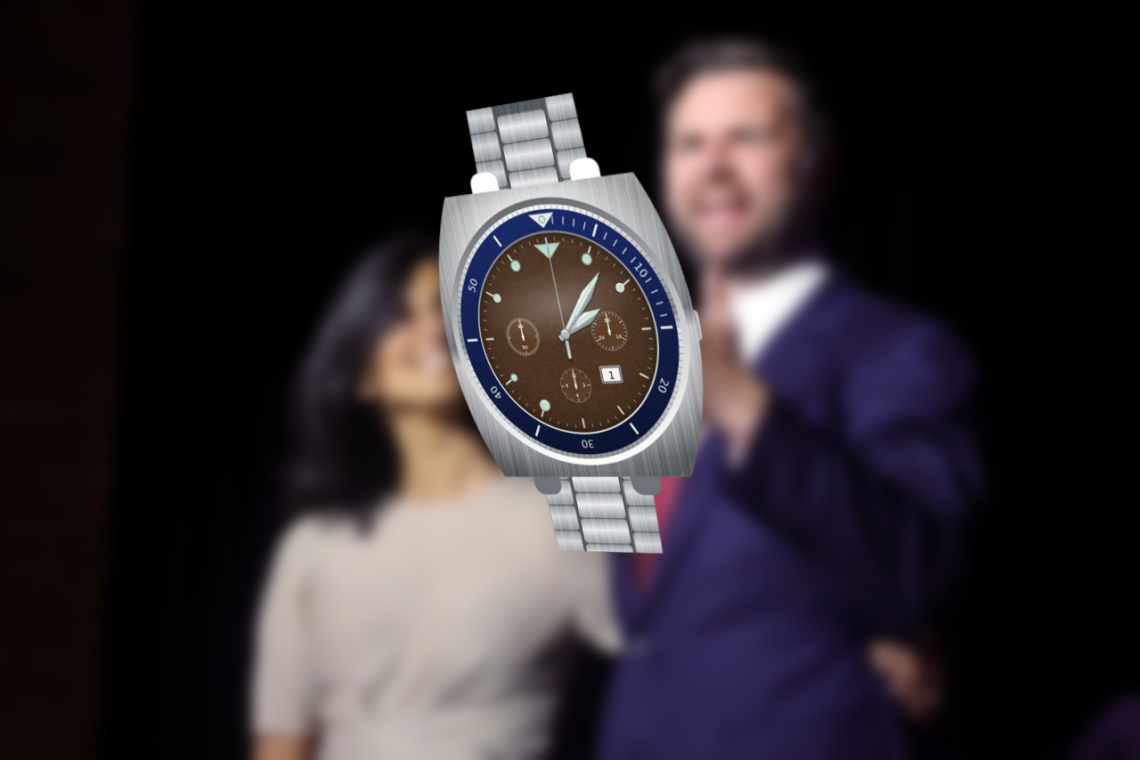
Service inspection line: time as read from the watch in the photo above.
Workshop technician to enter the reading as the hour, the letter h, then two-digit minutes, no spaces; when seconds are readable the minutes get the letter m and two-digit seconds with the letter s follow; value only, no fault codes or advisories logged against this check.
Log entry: 2h07
